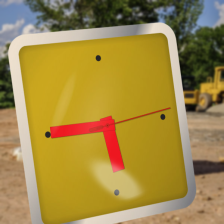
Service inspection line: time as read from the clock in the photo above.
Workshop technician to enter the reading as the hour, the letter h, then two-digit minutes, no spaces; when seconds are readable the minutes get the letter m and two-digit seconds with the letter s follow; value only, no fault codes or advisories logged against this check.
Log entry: 5h45m14s
